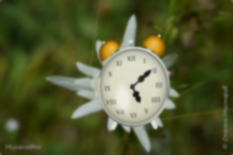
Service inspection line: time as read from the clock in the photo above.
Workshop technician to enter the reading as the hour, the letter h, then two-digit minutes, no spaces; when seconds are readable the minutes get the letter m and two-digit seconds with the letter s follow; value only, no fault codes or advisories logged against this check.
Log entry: 5h09
